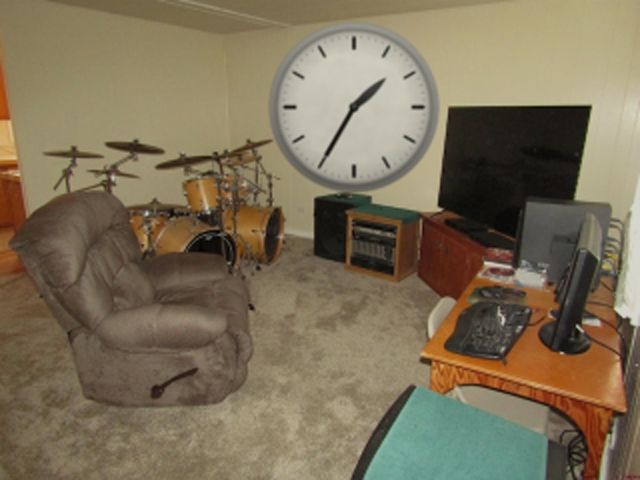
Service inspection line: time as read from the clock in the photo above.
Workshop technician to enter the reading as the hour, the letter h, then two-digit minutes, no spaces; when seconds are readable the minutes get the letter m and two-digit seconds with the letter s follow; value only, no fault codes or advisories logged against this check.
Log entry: 1h35
